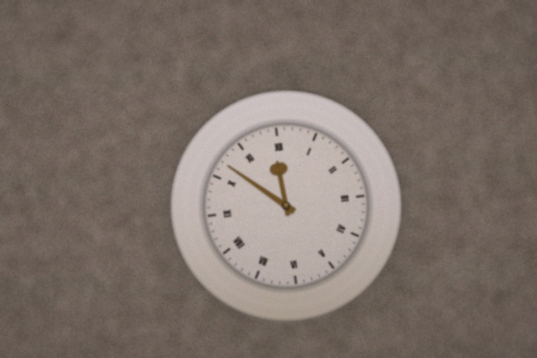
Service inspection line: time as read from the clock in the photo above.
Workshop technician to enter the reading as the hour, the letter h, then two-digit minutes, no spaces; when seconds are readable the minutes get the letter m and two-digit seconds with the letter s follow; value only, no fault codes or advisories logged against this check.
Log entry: 11h52
